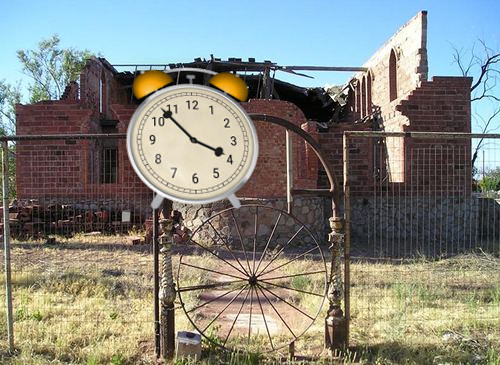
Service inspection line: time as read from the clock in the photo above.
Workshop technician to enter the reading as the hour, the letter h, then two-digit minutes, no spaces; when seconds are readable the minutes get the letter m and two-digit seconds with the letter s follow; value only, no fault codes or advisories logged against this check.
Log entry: 3h53
